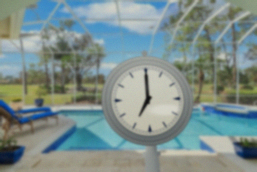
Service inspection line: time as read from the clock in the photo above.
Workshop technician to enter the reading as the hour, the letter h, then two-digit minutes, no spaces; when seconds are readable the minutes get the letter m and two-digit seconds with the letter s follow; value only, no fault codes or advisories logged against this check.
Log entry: 7h00
